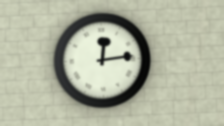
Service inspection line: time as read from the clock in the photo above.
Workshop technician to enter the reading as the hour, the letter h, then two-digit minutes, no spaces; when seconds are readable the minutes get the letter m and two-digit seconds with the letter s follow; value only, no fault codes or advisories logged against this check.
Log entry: 12h14
